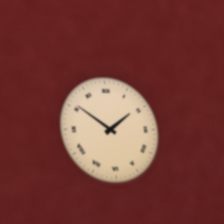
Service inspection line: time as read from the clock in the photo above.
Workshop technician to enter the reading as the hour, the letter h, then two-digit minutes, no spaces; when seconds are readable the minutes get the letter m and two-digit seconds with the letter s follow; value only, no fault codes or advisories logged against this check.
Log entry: 1h51
